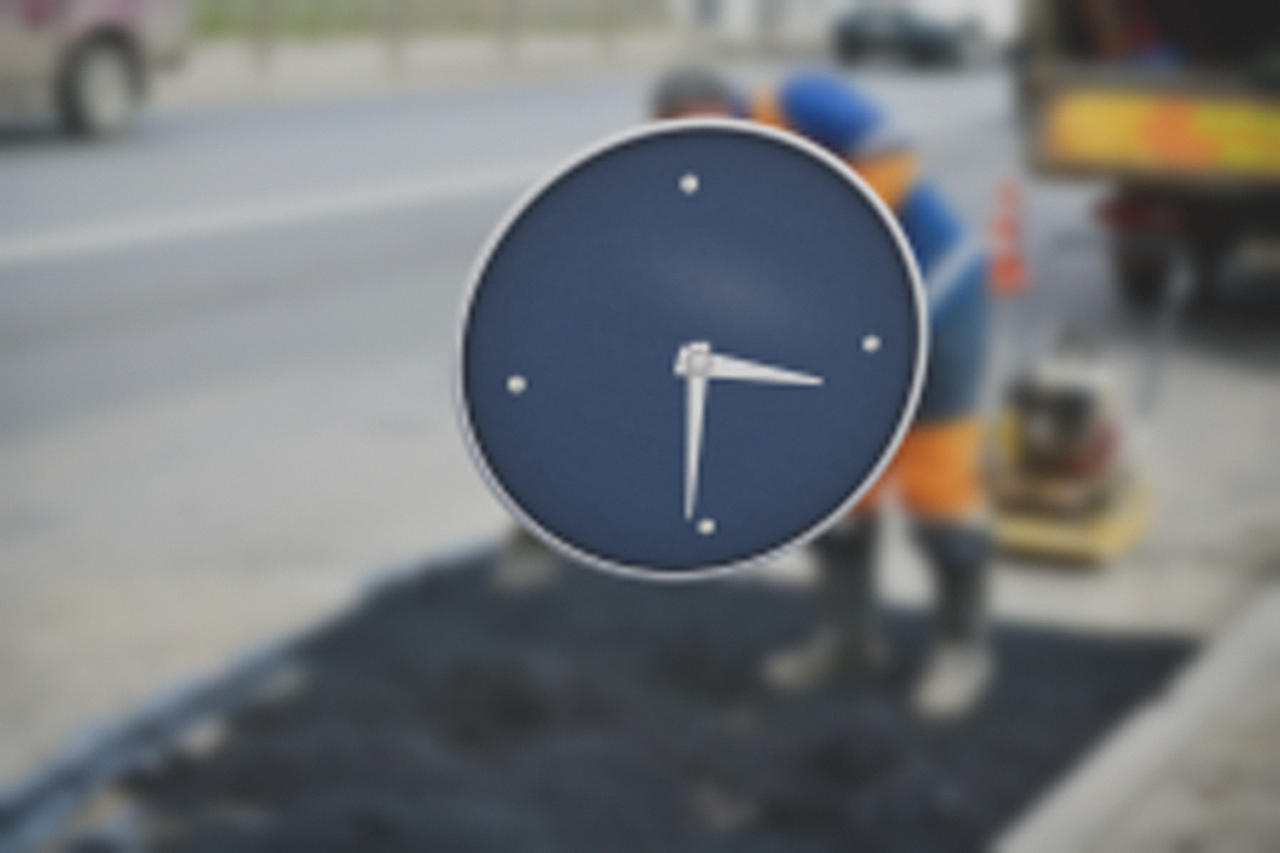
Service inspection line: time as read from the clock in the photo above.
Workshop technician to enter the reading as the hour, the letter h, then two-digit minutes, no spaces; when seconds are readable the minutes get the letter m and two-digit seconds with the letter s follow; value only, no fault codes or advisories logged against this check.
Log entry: 3h31
